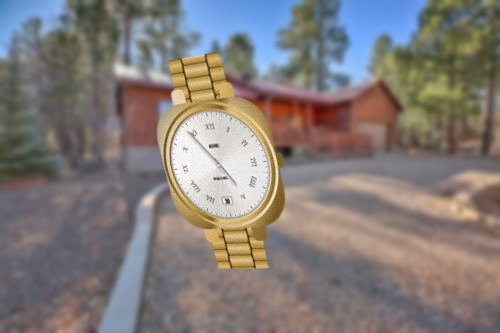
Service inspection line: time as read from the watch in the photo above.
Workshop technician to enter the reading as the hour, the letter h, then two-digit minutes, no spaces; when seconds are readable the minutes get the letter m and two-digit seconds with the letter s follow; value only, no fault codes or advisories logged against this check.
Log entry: 4h54
